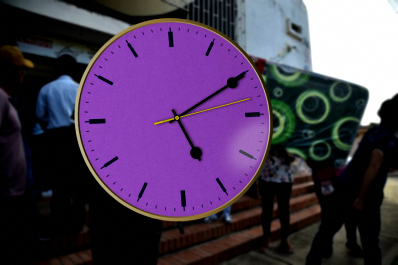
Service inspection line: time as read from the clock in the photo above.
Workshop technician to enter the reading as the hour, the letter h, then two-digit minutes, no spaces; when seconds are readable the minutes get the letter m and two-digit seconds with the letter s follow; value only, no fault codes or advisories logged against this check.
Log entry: 5h10m13s
